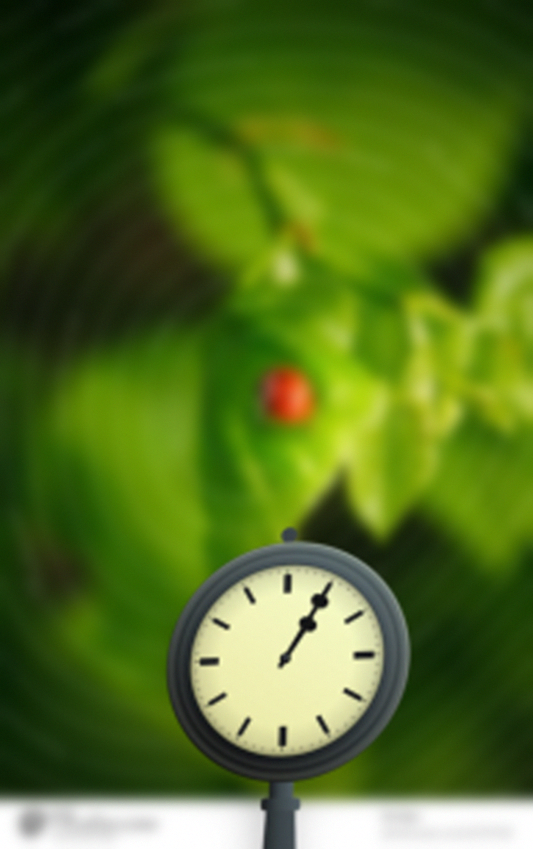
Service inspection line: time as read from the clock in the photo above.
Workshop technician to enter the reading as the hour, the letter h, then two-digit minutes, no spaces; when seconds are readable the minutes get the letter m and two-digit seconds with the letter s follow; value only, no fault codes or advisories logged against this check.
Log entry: 1h05
